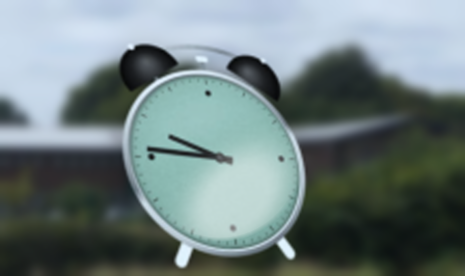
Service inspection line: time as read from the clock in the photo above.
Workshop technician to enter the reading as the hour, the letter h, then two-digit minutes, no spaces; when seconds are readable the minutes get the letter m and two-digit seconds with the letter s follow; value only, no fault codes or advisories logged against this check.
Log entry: 9h46
